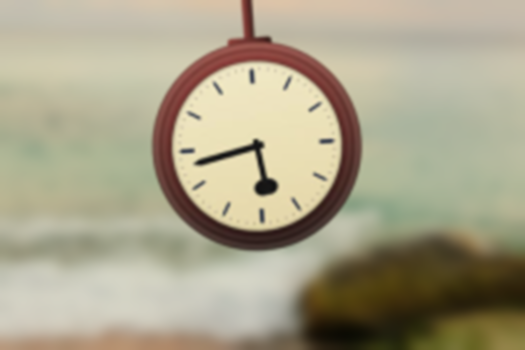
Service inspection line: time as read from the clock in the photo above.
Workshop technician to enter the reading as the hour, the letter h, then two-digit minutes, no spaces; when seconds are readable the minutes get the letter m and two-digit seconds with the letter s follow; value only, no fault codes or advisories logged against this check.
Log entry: 5h43
